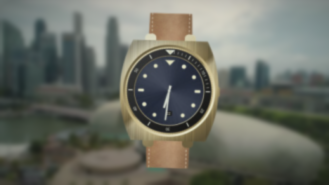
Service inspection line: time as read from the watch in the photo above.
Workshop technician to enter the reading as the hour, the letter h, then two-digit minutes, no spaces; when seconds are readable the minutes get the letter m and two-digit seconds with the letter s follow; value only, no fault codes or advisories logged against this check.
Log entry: 6h31
